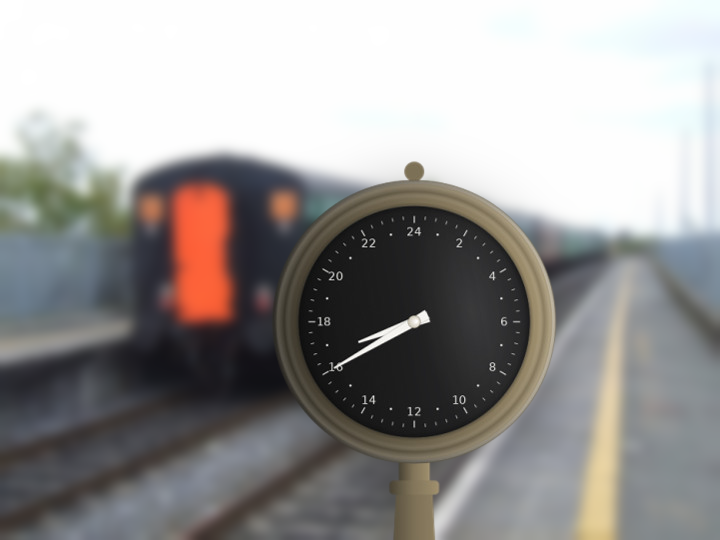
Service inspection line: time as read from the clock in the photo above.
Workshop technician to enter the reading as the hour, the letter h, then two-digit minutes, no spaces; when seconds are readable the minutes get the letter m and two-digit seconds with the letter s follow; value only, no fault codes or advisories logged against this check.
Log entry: 16h40
